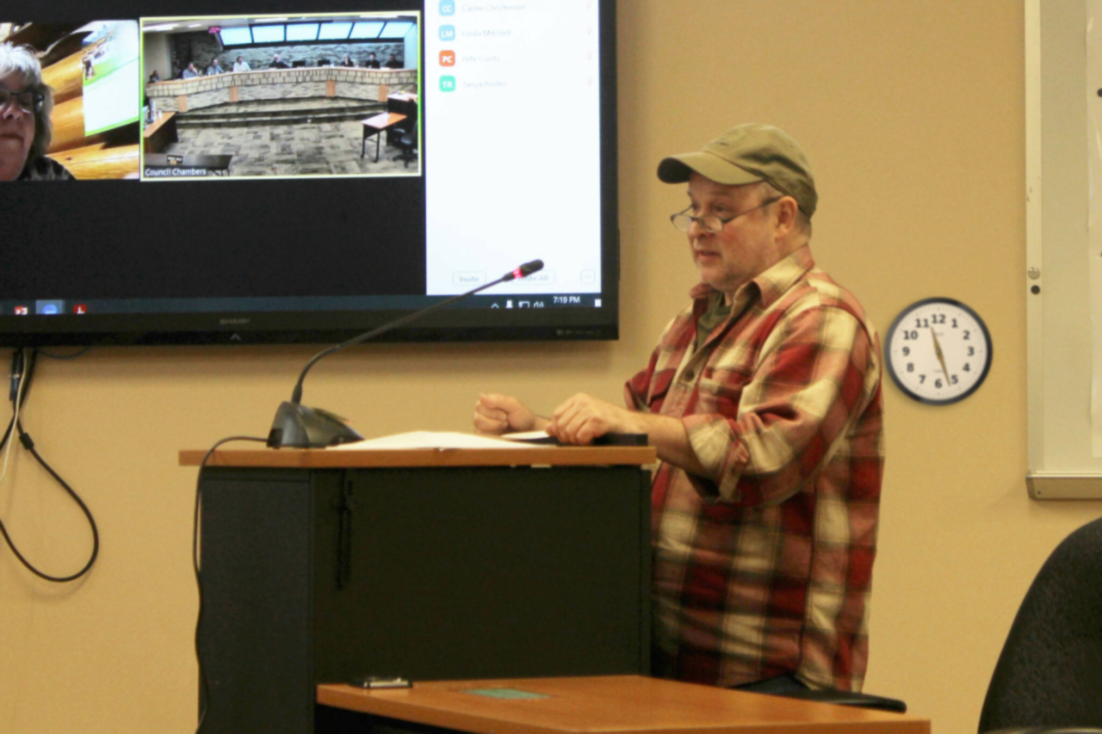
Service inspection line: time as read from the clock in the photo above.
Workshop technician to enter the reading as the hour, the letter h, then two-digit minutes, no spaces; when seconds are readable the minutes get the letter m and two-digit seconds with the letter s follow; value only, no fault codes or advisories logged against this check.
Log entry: 11h27
